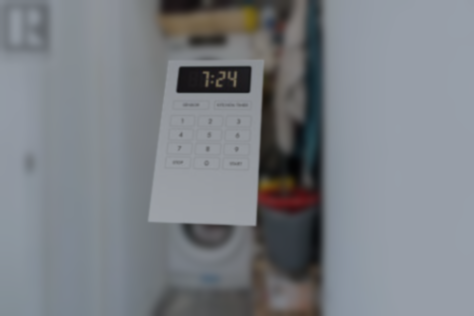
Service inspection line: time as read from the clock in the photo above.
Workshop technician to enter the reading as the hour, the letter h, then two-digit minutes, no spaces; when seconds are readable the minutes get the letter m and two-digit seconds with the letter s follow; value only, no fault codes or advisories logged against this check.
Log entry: 7h24
